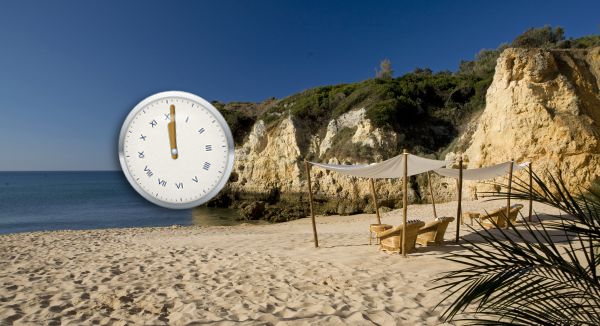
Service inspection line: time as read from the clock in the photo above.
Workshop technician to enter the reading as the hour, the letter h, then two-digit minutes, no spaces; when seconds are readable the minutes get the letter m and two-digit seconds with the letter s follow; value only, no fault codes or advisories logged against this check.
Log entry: 12h01
